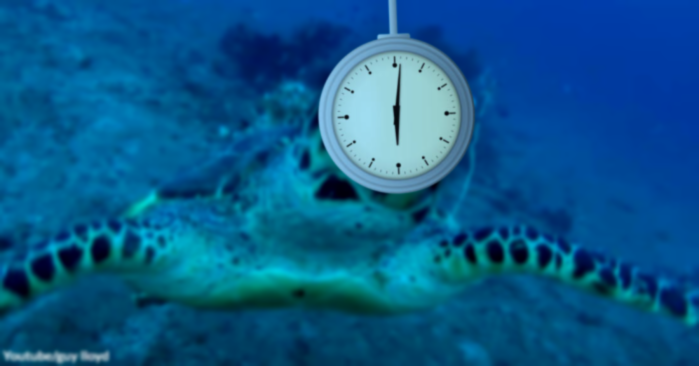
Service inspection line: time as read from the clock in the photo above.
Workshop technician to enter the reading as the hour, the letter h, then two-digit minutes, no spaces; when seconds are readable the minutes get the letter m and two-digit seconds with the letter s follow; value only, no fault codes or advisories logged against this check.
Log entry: 6h01
